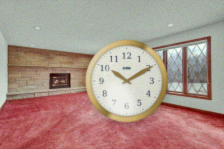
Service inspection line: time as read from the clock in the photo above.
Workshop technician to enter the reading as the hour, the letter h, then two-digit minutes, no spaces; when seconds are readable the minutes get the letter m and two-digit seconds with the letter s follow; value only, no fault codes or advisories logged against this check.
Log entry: 10h10
